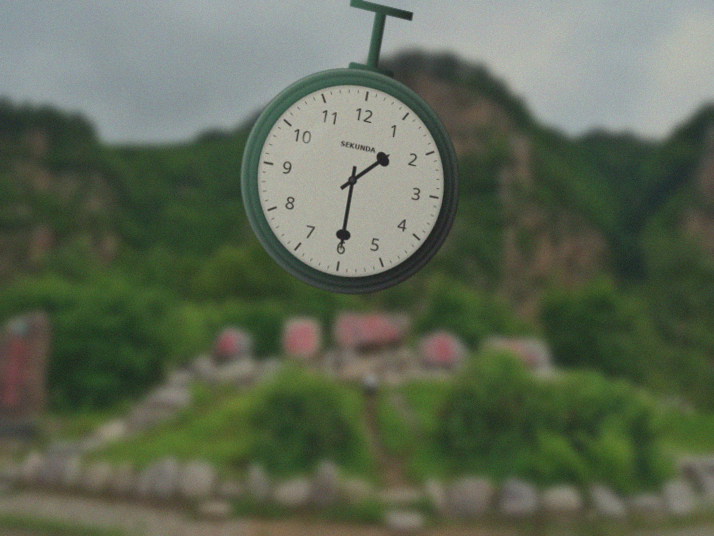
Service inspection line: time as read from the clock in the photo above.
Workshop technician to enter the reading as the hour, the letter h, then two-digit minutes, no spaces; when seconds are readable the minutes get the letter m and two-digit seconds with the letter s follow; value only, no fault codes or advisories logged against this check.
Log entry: 1h30
